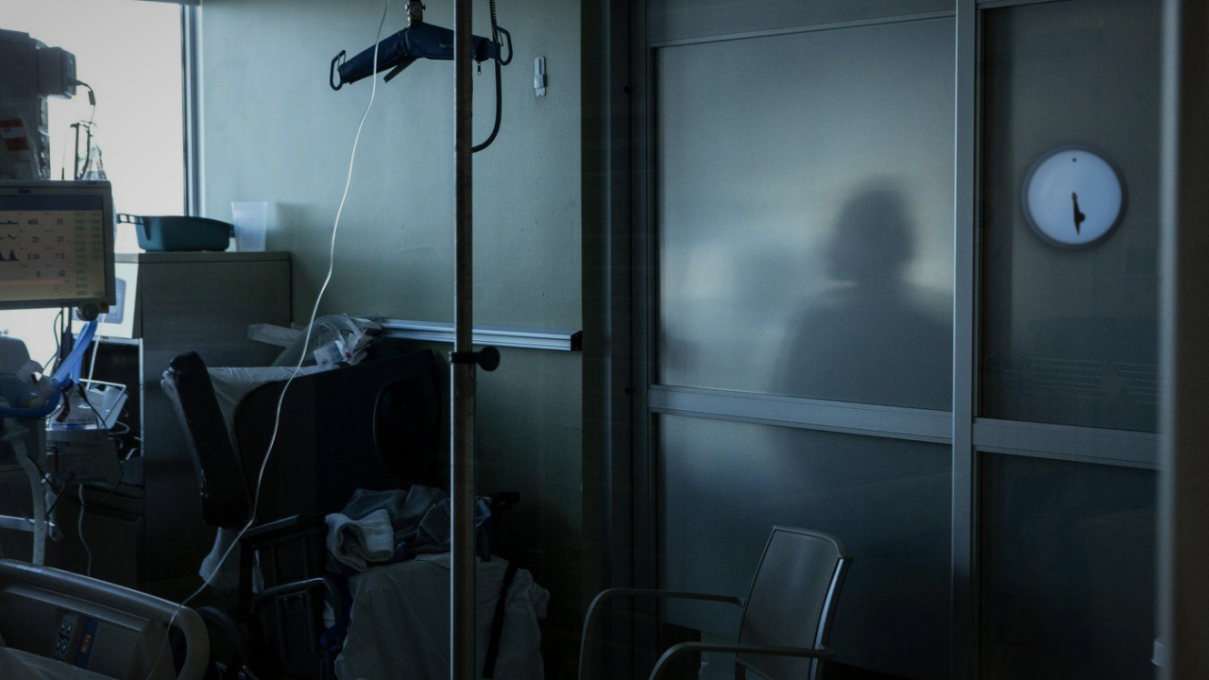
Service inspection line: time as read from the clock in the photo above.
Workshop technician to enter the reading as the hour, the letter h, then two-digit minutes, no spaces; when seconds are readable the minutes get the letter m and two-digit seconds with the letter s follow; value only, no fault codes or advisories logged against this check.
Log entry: 5h29
